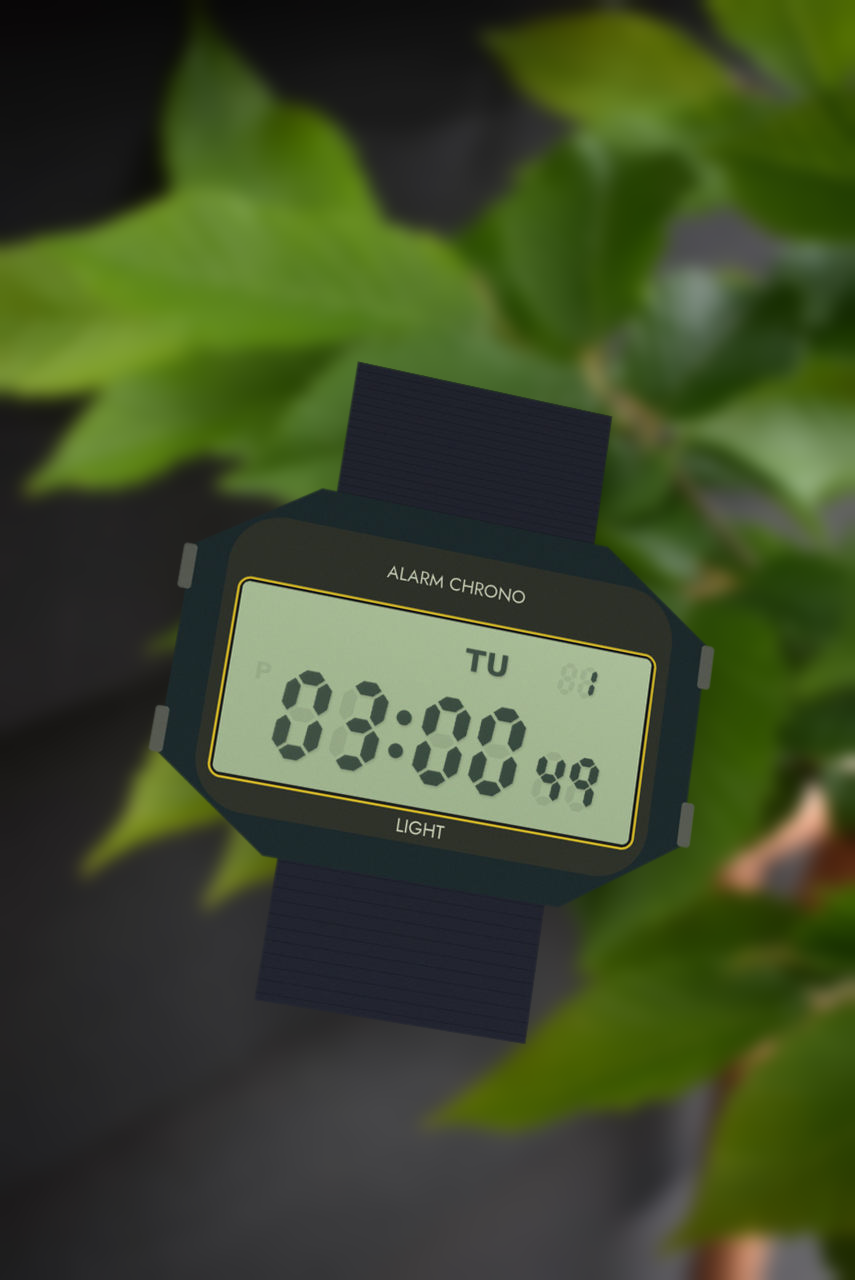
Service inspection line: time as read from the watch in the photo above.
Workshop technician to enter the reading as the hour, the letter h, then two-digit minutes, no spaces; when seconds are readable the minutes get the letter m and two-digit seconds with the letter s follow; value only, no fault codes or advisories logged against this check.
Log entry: 3h00m49s
